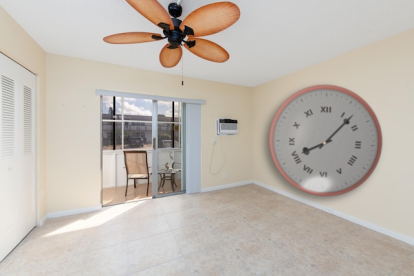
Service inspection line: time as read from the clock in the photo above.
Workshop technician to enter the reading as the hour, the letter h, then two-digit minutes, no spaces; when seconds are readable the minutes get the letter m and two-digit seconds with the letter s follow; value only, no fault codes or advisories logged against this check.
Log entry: 8h07
